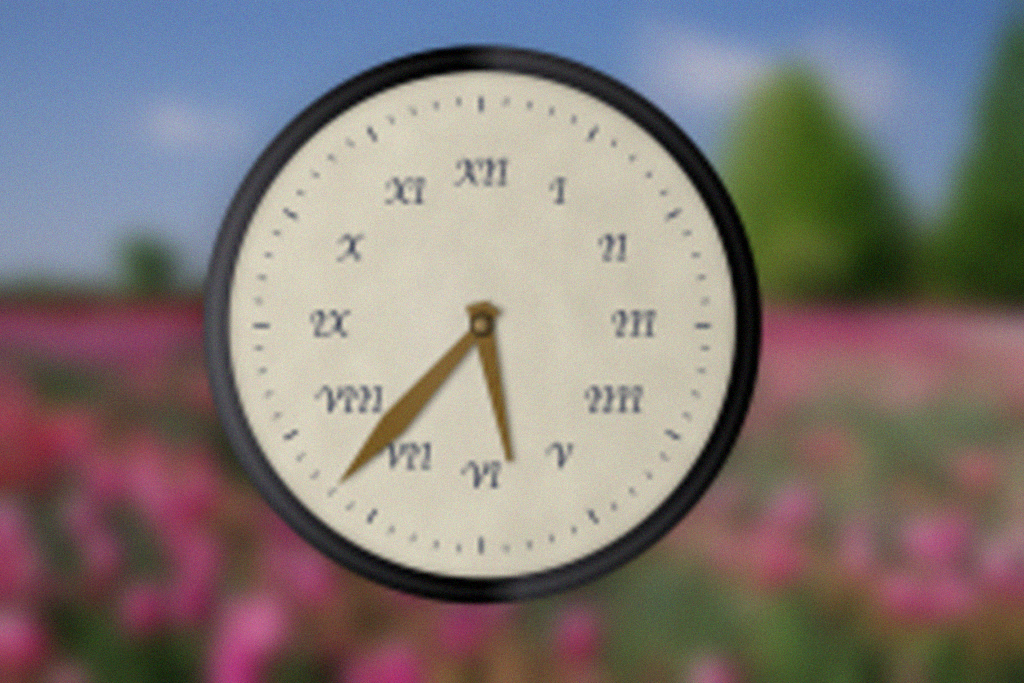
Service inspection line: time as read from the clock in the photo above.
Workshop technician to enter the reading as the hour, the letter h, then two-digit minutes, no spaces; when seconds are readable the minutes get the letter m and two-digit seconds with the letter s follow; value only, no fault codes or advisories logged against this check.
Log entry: 5h37
